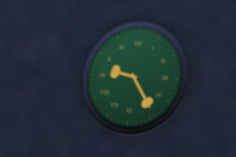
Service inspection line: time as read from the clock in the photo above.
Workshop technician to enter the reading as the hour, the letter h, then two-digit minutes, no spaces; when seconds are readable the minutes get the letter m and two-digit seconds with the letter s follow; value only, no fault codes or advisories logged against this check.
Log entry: 9h24
